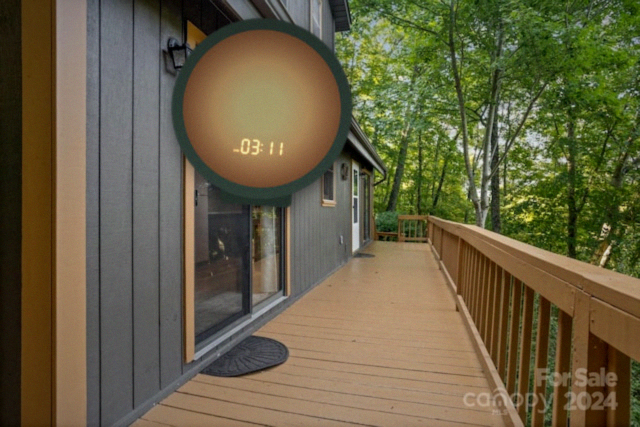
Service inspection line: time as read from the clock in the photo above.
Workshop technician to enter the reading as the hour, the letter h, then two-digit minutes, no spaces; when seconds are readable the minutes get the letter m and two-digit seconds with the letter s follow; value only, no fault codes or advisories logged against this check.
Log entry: 3h11
